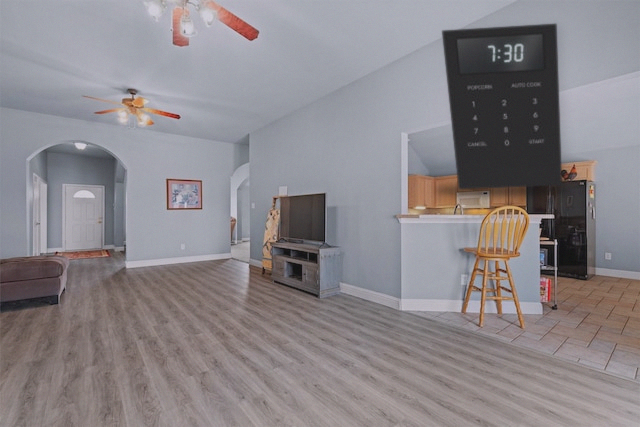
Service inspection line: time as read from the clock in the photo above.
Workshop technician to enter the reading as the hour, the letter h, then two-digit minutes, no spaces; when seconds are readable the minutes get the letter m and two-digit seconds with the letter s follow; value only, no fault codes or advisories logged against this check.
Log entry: 7h30
